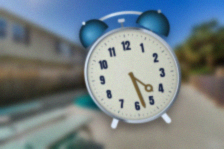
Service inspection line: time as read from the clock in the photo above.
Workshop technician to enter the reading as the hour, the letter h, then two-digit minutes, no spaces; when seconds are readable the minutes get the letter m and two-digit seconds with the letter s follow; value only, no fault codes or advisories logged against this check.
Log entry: 4h28
